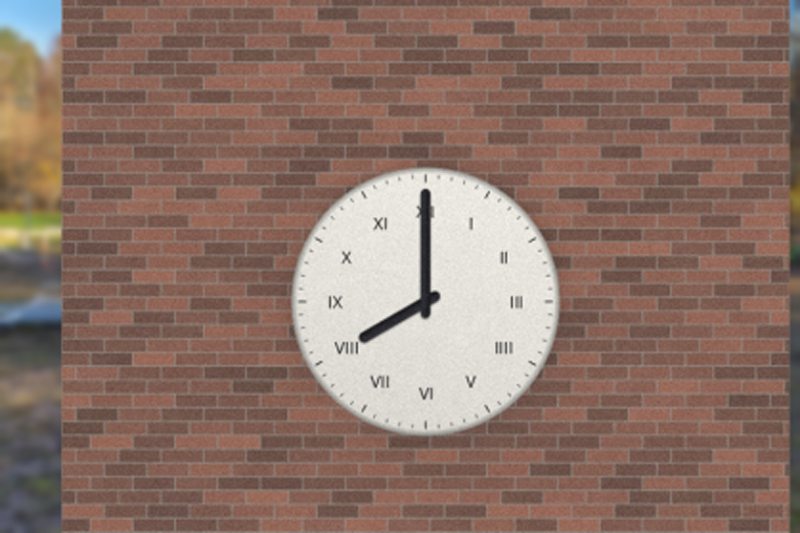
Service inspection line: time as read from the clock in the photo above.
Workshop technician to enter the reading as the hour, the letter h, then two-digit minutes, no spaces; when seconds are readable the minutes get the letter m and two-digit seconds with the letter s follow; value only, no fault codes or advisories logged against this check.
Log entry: 8h00
